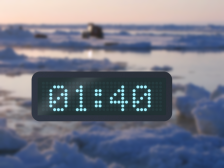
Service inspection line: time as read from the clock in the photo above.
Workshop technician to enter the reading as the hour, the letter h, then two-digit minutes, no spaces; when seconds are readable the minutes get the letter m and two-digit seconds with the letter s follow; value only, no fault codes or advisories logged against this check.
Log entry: 1h40
